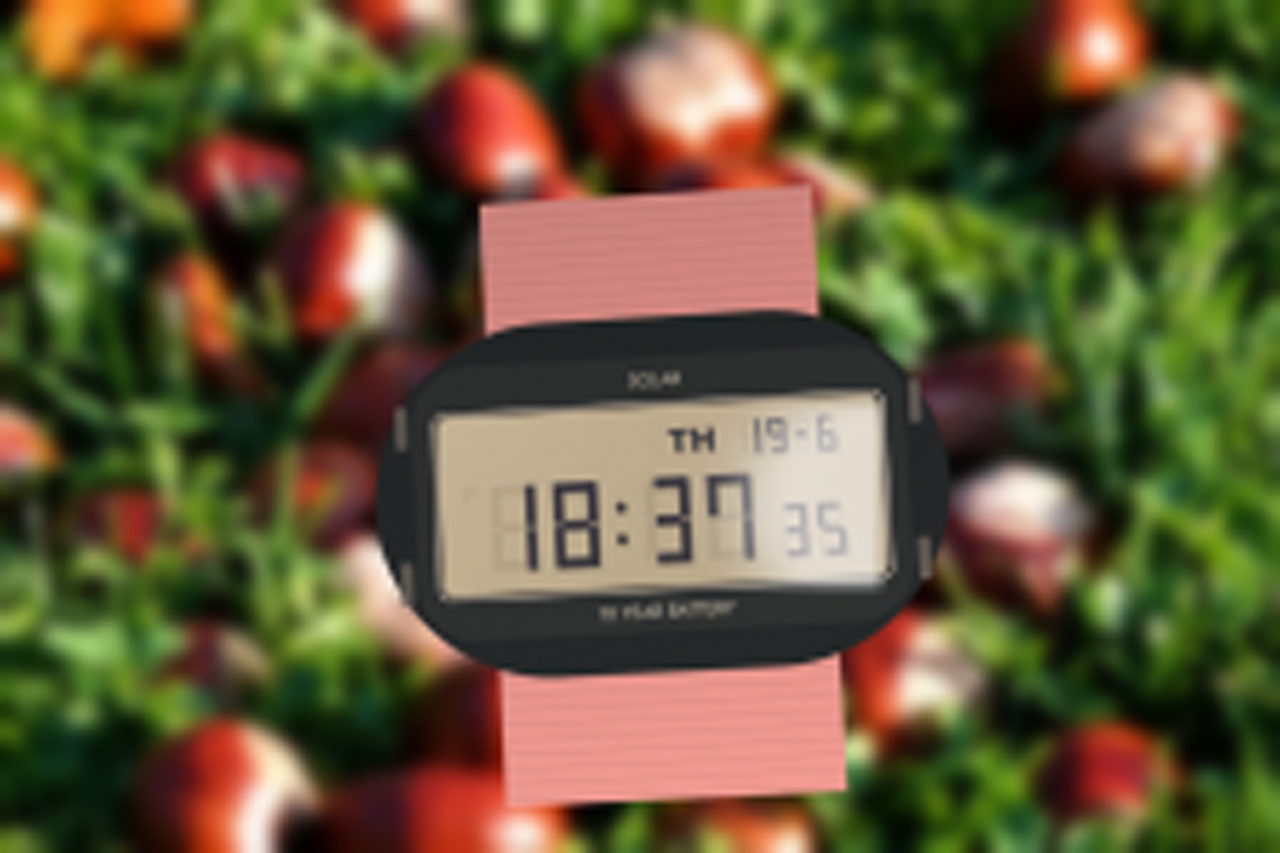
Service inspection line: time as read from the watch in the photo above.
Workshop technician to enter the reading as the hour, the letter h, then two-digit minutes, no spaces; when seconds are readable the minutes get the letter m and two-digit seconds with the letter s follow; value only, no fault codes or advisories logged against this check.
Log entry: 18h37m35s
